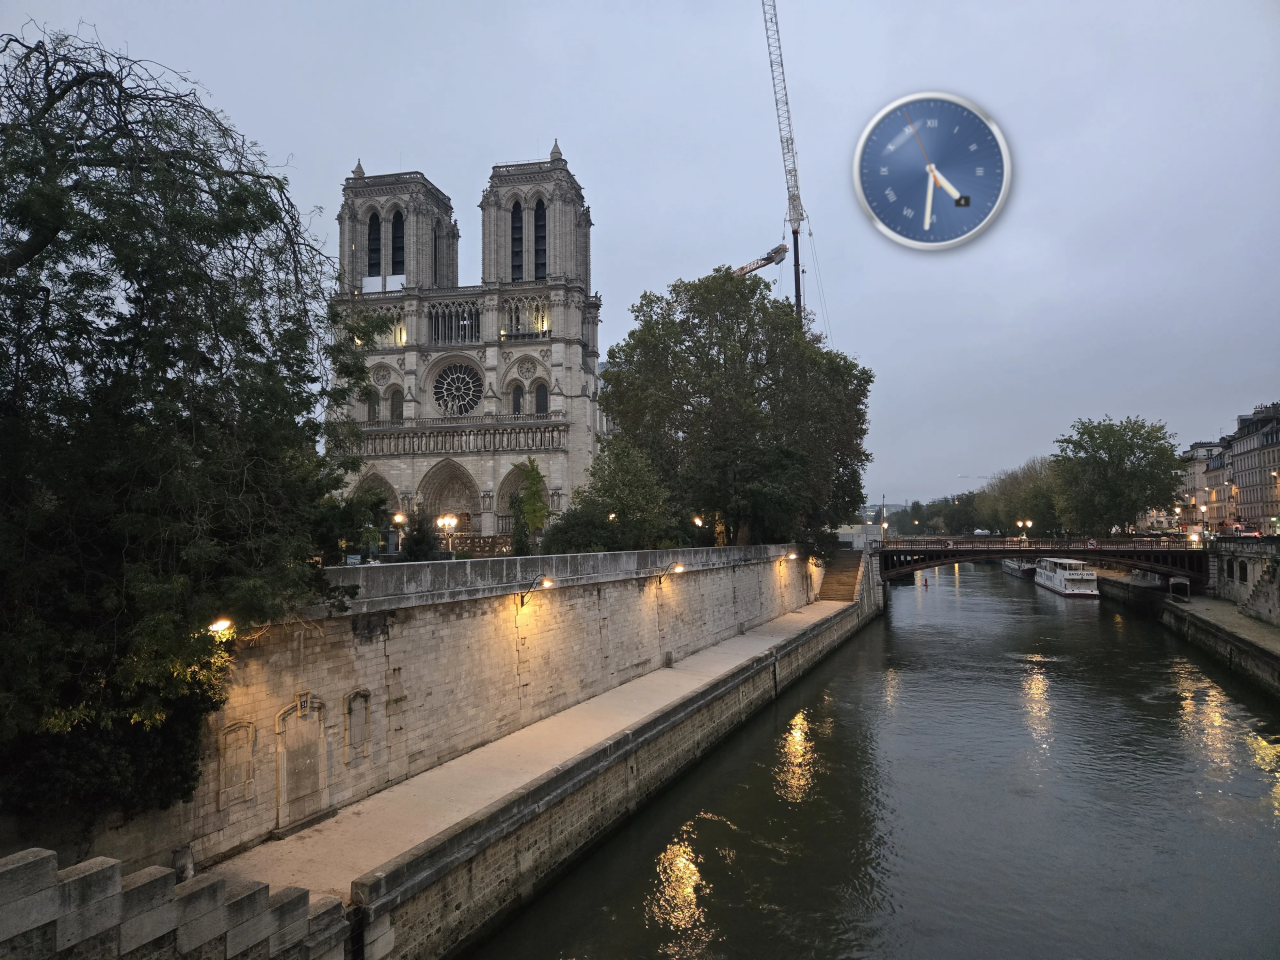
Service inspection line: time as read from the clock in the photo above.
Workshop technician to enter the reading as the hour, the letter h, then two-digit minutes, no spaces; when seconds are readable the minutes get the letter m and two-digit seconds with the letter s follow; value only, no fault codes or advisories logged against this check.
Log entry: 4h30m56s
